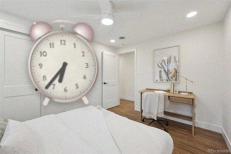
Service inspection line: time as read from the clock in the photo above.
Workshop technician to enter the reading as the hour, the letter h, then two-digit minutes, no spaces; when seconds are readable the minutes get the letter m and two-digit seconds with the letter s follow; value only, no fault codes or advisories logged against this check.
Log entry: 6h37
